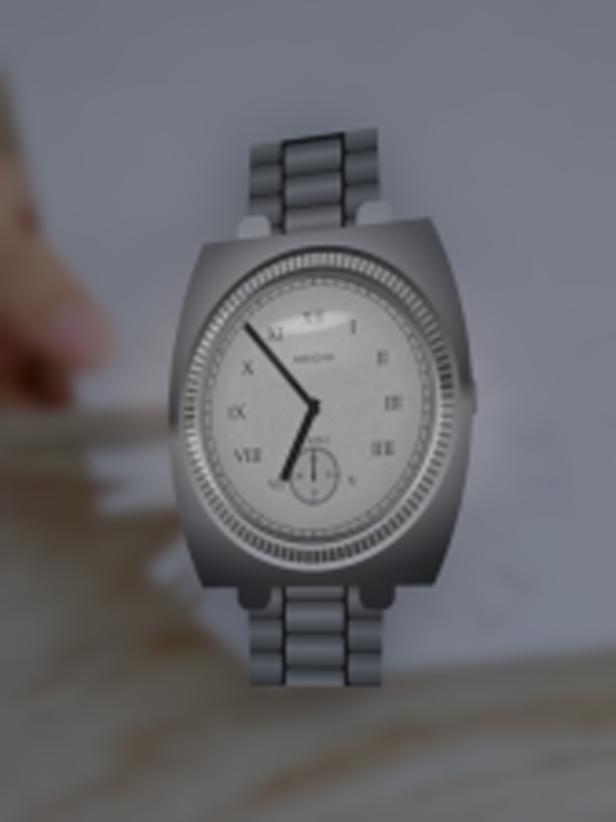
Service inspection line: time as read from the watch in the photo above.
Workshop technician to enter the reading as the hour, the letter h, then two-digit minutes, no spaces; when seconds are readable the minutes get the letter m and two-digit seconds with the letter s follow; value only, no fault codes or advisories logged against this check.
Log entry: 6h53
